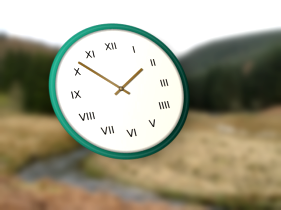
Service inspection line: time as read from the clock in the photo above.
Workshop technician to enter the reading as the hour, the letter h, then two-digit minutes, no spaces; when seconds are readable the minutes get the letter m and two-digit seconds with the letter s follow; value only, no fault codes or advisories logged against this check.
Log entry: 1h52
